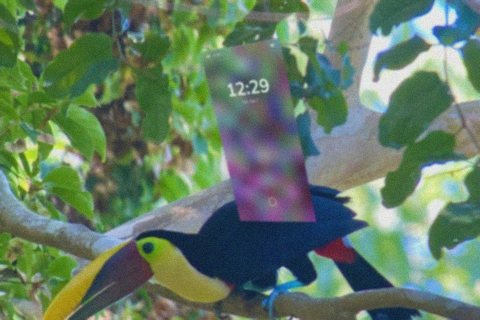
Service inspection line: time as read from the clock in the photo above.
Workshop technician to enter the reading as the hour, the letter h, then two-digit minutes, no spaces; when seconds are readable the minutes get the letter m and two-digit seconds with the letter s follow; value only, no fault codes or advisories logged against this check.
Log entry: 12h29
